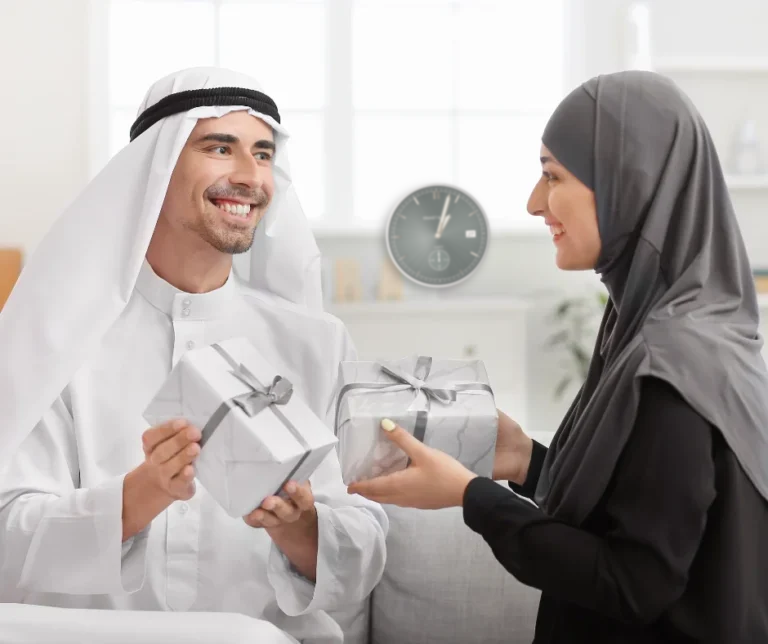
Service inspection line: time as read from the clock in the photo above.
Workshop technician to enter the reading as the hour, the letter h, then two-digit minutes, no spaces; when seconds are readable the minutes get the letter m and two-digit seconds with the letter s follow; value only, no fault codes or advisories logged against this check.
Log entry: 1h03
